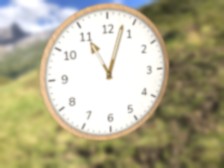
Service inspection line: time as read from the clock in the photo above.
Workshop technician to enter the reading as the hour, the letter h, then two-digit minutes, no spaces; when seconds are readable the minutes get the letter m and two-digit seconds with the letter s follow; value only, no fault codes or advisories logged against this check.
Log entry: 11h03
